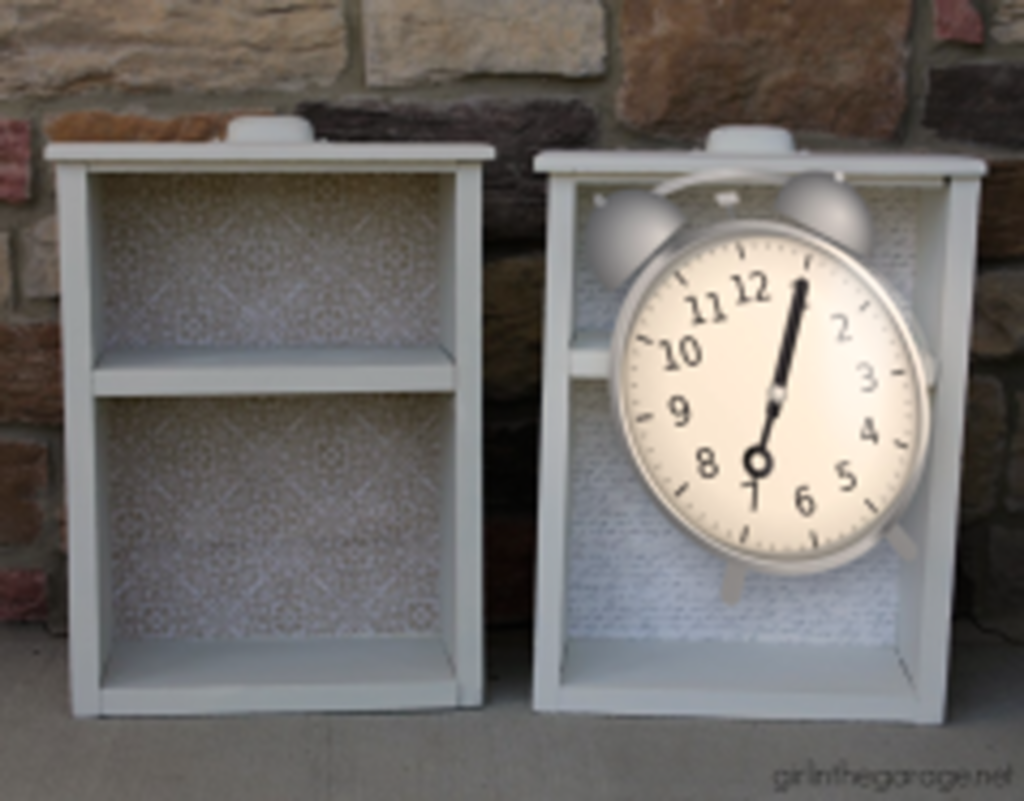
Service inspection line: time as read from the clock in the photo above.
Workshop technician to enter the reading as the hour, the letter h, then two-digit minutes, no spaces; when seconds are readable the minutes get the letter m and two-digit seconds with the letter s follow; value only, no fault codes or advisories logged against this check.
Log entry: 7h05
